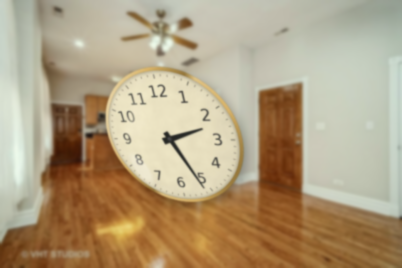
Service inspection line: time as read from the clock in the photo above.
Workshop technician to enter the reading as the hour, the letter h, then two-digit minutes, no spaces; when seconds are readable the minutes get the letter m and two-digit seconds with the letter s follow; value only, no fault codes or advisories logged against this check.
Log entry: 2h26
